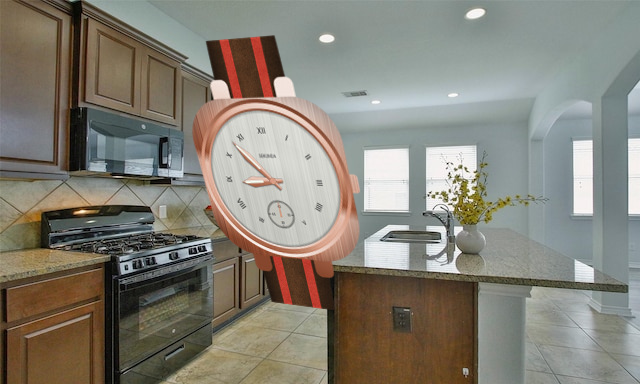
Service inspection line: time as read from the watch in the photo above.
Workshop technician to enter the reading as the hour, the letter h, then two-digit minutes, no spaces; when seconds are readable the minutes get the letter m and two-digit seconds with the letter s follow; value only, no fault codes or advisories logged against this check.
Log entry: 8h53
